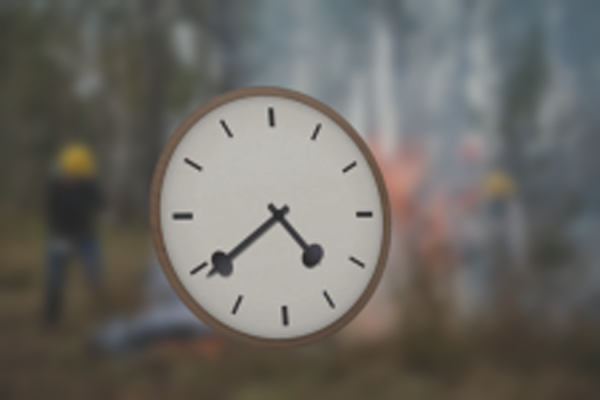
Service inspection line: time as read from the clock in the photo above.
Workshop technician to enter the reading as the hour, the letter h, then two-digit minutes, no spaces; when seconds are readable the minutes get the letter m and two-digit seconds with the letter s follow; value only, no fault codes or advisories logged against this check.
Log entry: 4h39
